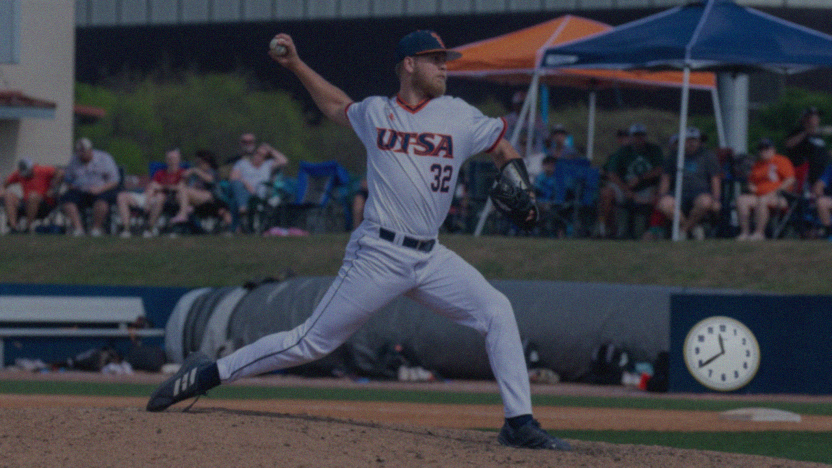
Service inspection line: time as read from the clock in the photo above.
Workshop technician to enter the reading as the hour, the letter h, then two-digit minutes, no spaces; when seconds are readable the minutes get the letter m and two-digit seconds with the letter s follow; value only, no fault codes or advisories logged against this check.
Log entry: 11h39
